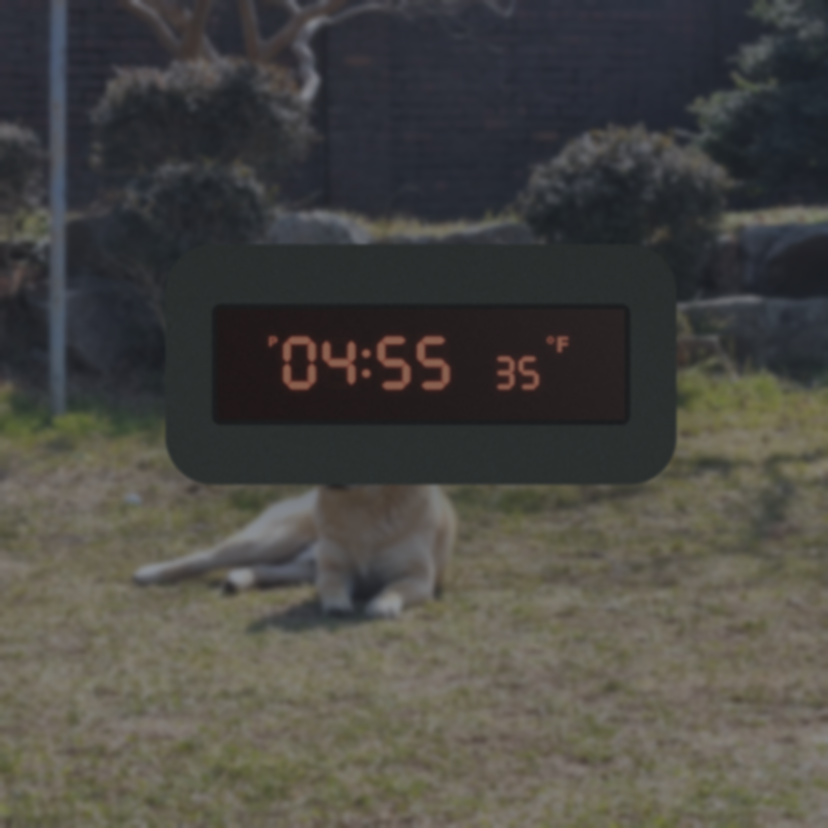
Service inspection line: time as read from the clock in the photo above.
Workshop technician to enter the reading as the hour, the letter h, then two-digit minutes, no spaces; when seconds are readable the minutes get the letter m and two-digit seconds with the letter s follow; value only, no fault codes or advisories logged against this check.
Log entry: 4h55
